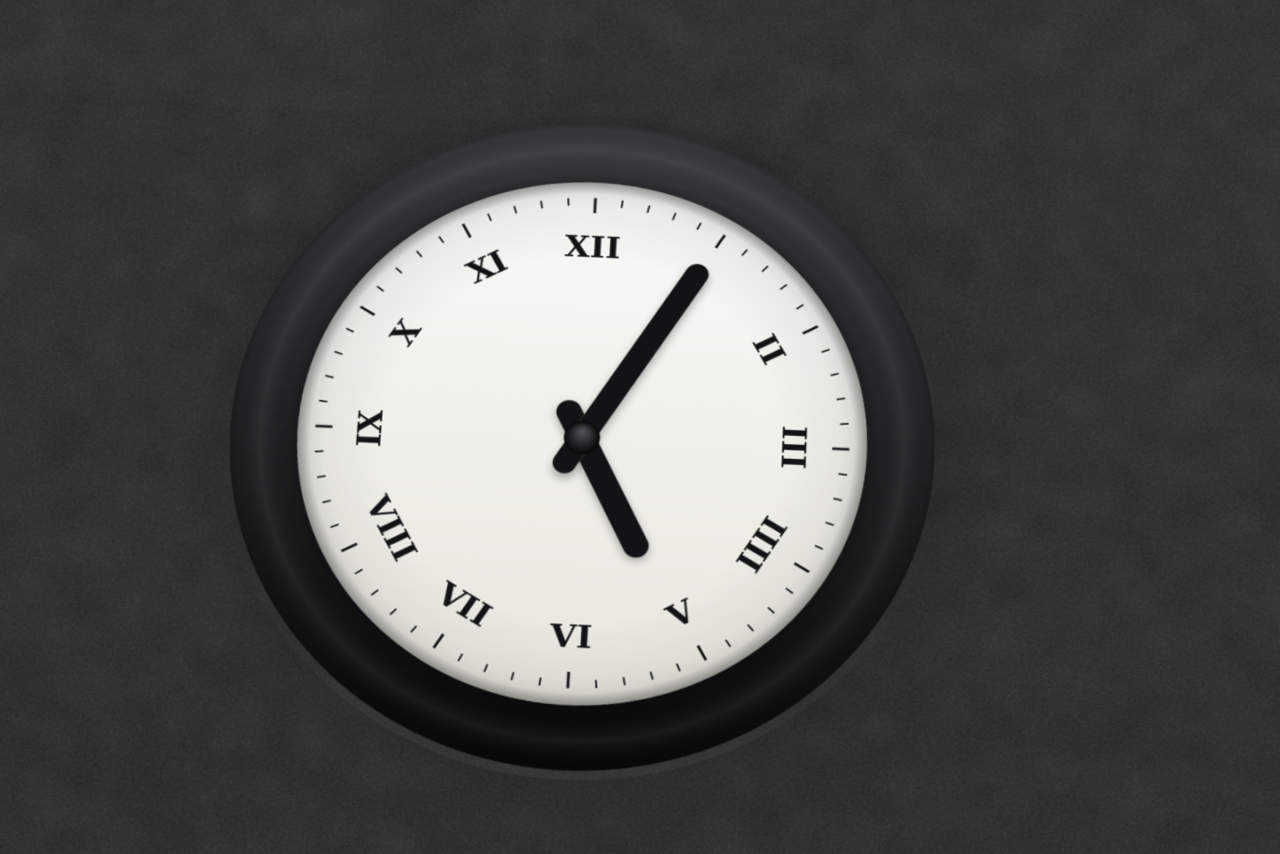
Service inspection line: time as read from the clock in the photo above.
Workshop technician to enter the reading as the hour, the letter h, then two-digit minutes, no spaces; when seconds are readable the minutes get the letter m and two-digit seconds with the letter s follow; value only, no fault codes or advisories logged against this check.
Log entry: 5h05
